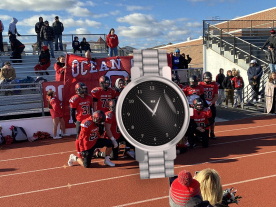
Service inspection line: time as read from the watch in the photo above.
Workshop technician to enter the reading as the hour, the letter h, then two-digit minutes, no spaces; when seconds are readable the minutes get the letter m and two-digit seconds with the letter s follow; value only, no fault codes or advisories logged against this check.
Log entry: 12h53
